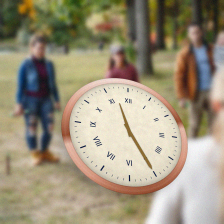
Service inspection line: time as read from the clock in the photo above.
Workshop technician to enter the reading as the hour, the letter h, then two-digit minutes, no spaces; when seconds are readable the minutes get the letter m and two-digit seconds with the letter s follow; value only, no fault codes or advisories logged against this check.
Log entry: 11h25
